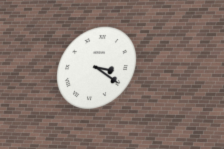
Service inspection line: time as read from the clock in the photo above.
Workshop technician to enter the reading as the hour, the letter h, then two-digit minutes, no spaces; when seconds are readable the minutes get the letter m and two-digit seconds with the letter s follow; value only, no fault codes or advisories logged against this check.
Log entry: 3h20
